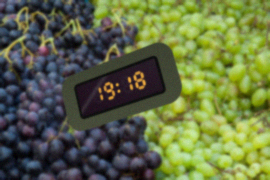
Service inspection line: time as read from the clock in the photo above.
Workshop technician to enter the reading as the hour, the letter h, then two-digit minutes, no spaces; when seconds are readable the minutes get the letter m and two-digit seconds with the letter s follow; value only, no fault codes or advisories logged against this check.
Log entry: 19h18
